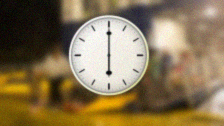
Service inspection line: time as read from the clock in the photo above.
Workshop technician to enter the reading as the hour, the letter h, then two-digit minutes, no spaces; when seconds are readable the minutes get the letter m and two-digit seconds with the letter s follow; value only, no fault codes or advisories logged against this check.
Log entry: 6h00
